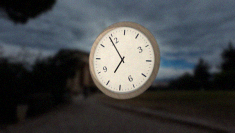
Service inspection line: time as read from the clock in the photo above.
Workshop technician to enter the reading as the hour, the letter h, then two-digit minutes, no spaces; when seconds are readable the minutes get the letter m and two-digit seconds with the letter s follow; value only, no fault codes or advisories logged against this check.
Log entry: 7h59
